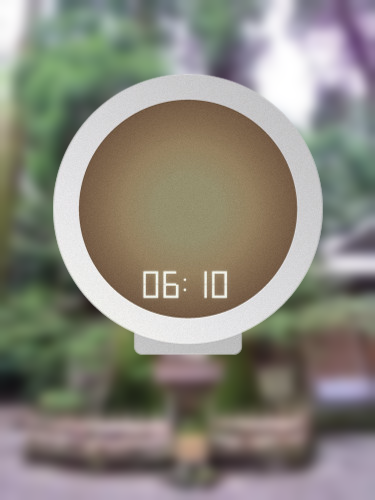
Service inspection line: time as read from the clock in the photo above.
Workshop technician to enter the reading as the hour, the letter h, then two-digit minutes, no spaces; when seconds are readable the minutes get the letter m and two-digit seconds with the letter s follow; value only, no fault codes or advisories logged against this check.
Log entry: 6h10
